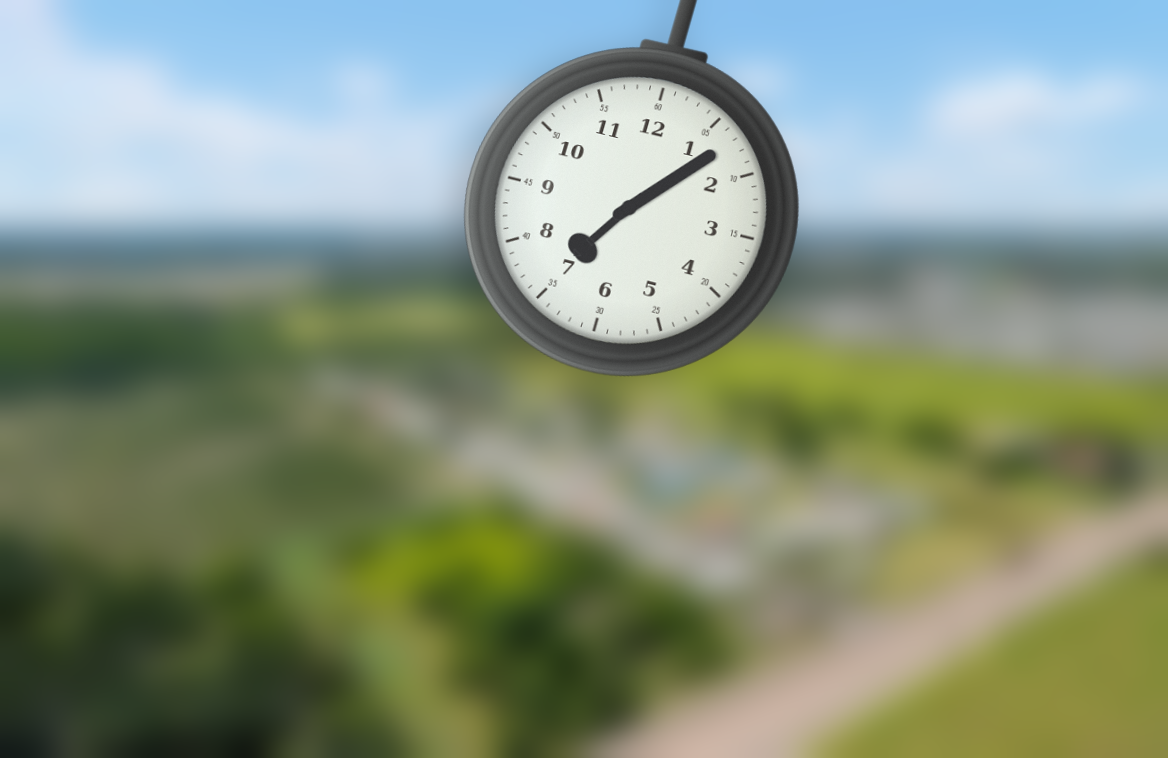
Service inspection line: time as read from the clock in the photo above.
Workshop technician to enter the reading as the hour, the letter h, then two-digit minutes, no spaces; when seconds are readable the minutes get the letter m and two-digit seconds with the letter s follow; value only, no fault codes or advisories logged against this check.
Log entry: 7h07
